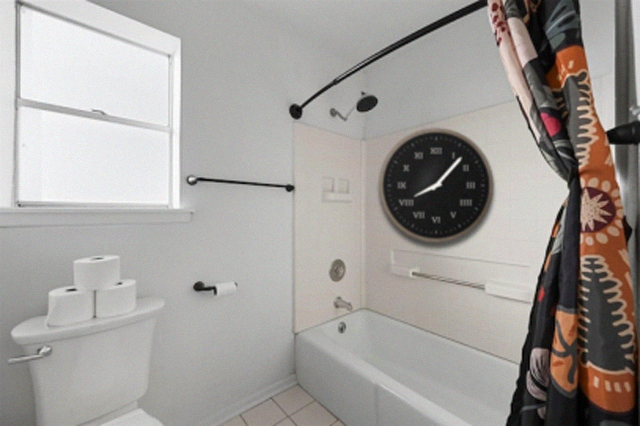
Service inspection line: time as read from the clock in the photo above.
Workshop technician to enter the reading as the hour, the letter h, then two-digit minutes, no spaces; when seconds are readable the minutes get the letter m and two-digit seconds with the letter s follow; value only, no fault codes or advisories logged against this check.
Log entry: 8h07
